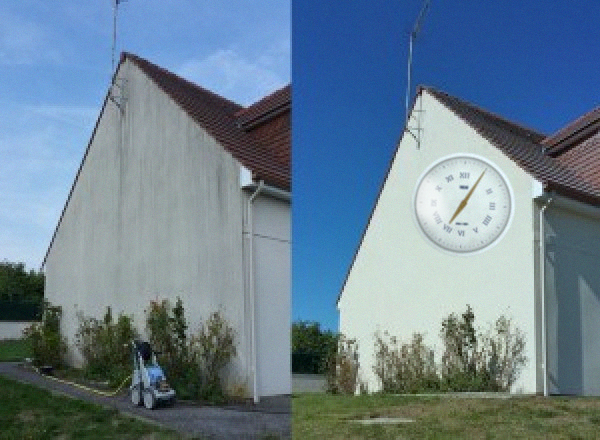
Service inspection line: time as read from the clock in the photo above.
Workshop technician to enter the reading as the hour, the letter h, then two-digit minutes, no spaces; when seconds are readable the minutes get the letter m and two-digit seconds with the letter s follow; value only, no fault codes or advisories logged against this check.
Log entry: 7h05
